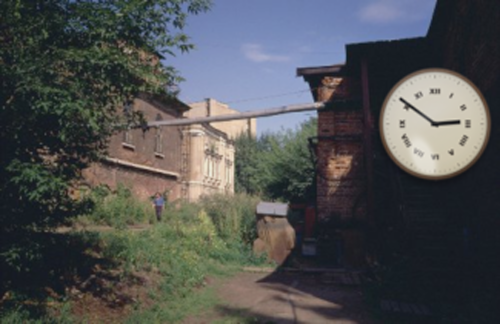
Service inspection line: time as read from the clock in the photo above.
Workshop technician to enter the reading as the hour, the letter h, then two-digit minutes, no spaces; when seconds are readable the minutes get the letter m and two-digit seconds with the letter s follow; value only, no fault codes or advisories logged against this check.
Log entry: 2h51
